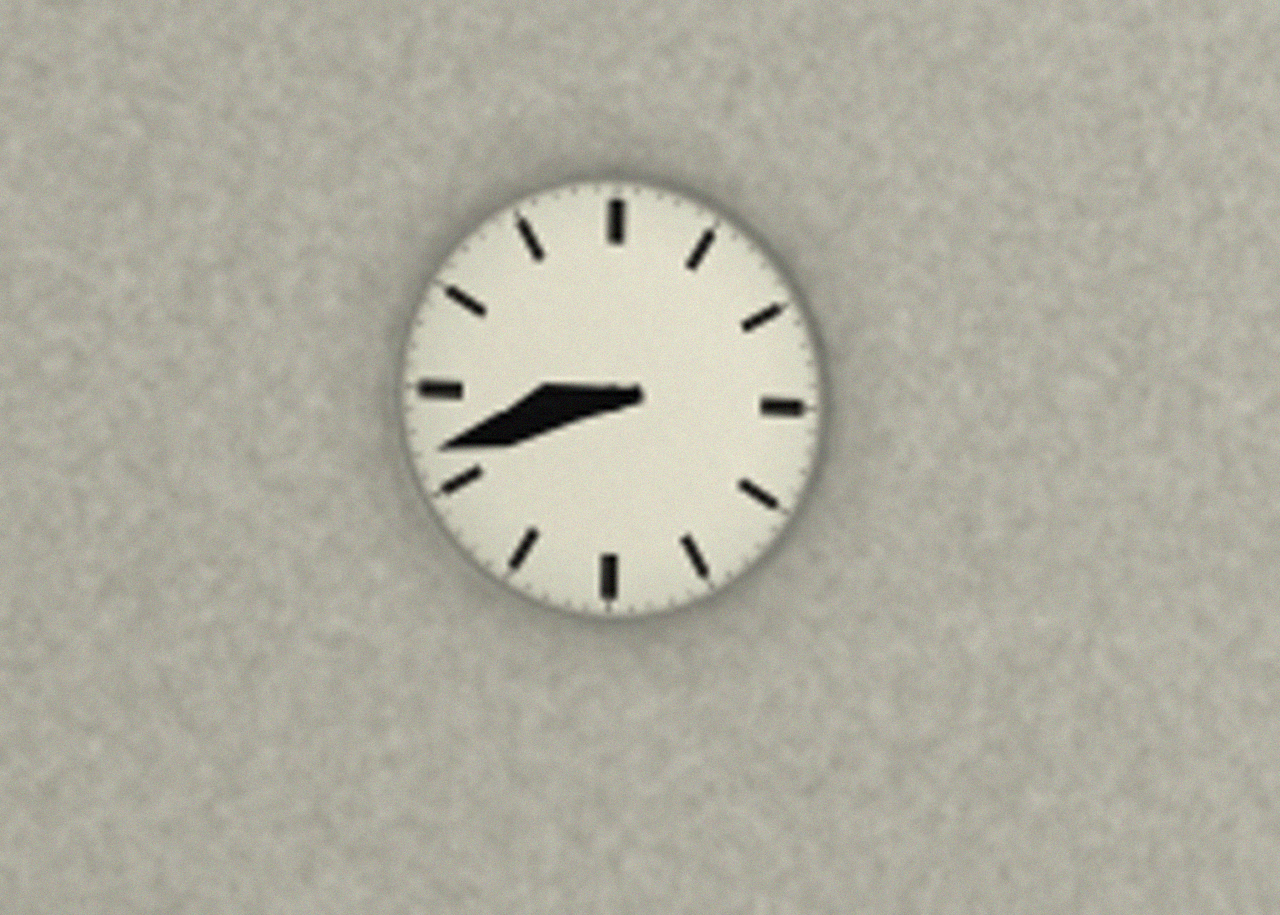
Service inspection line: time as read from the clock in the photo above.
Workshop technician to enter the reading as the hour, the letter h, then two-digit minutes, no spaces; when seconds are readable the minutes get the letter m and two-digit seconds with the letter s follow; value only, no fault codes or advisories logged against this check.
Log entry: 8h42
